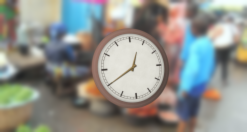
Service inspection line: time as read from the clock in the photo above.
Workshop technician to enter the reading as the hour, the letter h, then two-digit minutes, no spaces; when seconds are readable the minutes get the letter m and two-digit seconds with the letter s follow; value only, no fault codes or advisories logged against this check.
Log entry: 12h40
